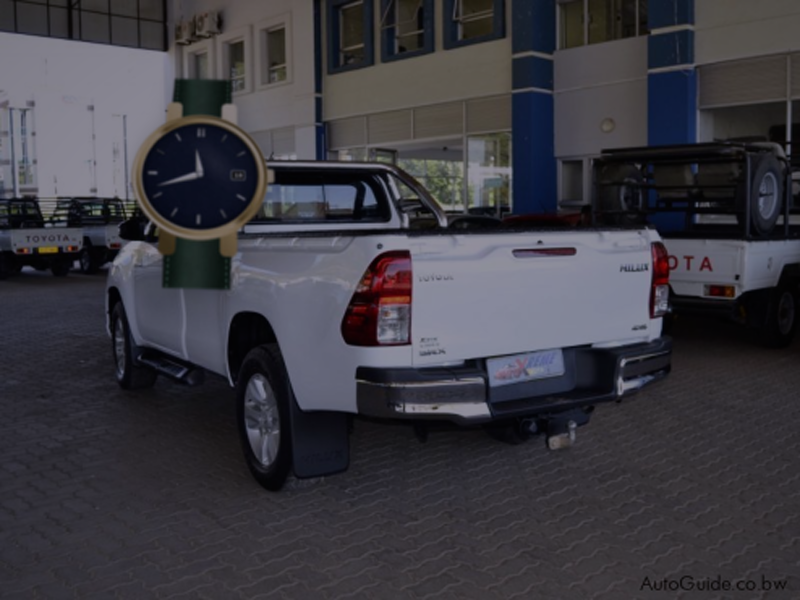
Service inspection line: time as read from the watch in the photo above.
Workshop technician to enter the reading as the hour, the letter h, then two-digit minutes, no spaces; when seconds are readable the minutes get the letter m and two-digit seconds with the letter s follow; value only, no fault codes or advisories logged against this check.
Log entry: 11h42
